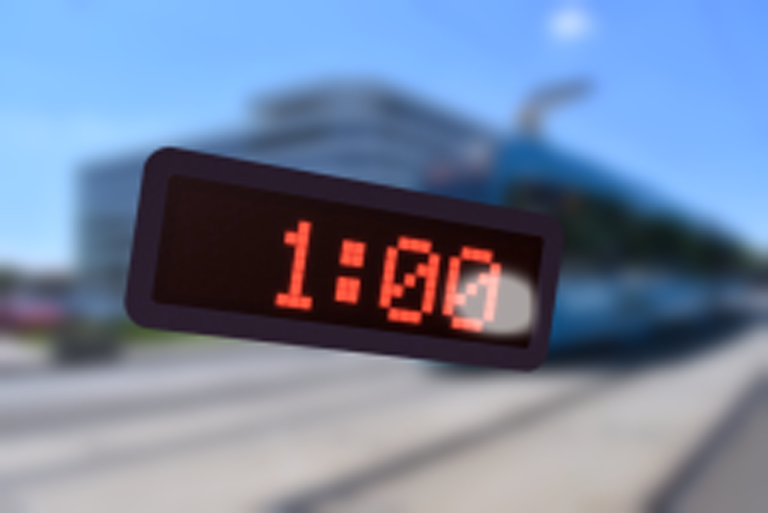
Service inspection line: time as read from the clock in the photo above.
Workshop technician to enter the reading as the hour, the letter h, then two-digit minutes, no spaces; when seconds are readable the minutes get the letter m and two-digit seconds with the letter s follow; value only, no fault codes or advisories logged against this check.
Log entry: 1h00
